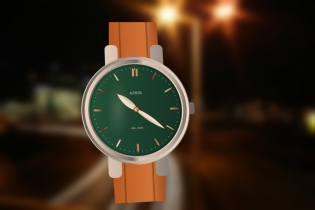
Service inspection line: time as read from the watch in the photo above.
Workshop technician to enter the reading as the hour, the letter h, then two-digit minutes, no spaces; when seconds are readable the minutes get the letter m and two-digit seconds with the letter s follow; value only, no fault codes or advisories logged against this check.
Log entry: 10h21
